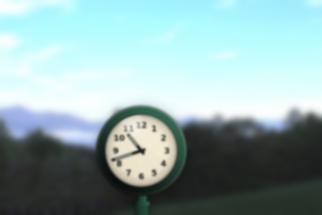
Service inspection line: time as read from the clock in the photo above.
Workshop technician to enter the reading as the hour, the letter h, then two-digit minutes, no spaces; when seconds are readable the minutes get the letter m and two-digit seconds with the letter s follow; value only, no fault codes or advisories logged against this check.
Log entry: 10h42
